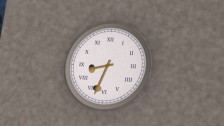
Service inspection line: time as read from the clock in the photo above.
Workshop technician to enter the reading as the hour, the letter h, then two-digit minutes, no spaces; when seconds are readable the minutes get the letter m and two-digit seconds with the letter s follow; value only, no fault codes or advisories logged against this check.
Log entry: 8h33
